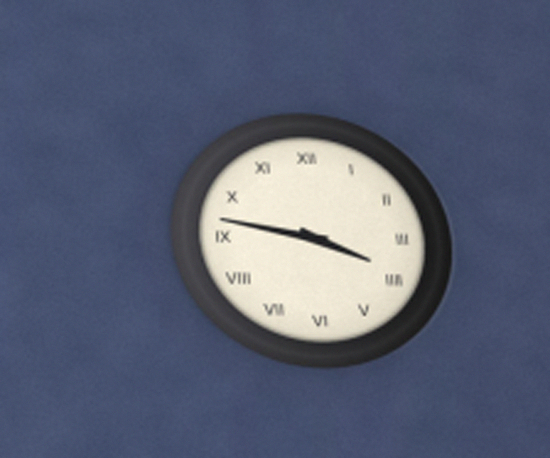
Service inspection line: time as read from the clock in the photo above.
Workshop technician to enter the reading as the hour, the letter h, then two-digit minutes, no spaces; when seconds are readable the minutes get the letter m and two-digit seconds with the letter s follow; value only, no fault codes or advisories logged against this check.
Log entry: 3h47
